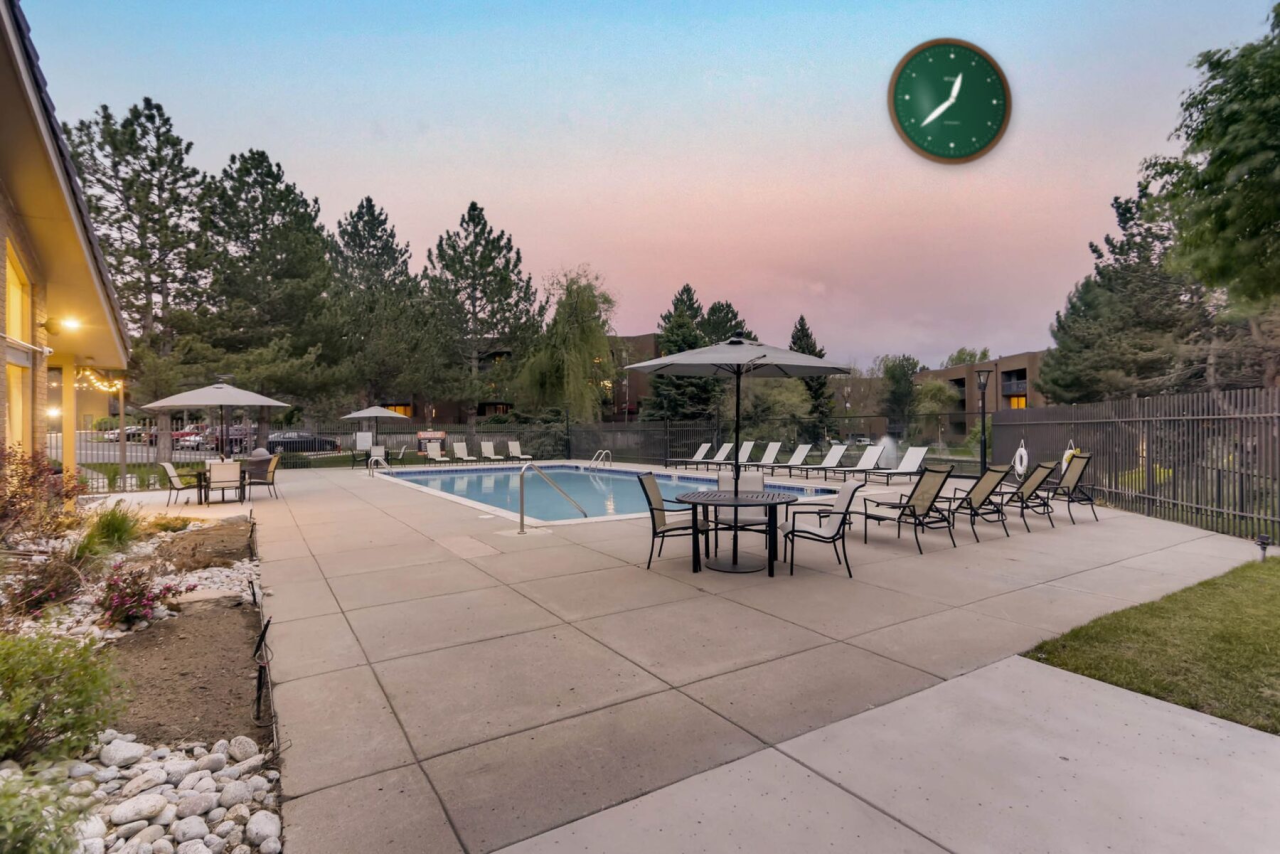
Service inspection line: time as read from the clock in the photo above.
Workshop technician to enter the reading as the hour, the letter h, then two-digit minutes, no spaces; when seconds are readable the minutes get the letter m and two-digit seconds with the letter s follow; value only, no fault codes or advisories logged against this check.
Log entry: 12h38
